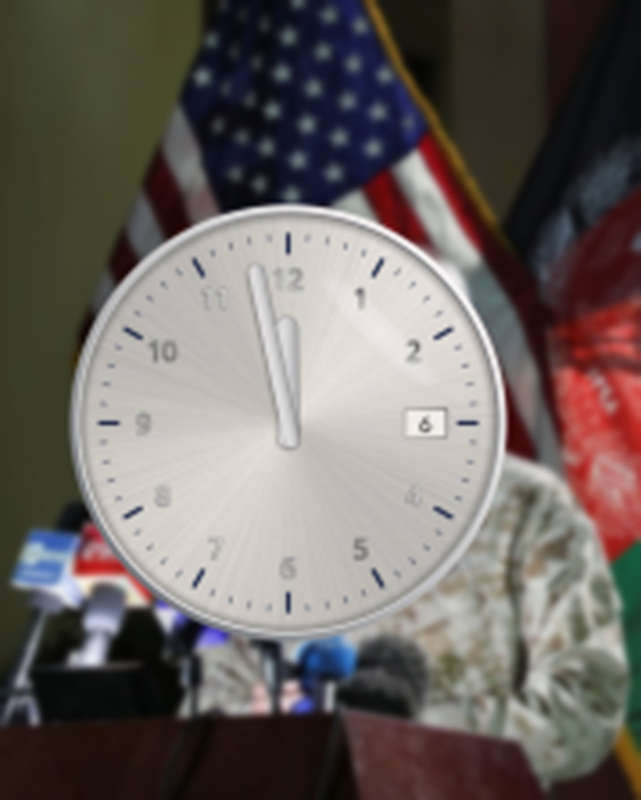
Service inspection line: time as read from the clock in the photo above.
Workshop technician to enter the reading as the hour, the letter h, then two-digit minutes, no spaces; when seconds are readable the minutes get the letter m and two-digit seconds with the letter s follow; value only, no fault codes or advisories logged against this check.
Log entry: 11h58
